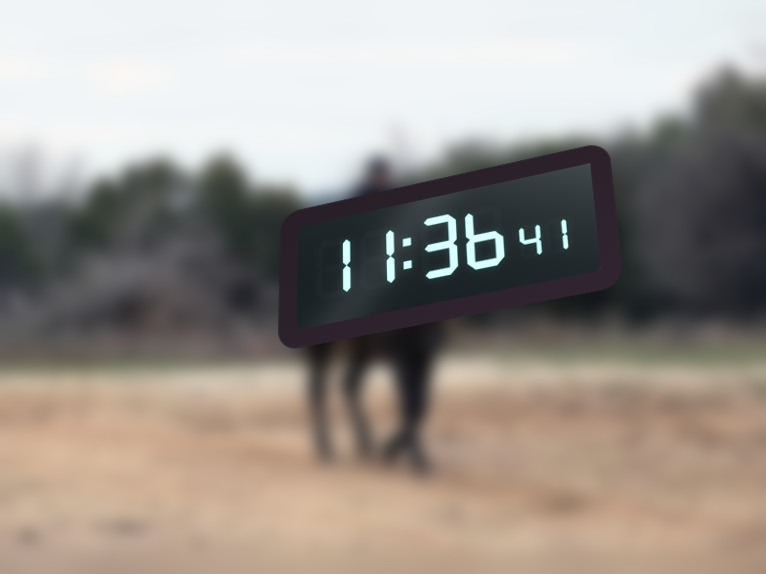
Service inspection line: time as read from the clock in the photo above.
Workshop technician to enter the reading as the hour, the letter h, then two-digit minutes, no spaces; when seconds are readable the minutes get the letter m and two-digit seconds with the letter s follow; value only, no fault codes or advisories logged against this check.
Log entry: 11h36m41s
